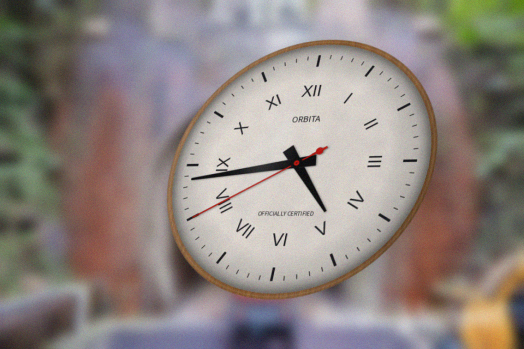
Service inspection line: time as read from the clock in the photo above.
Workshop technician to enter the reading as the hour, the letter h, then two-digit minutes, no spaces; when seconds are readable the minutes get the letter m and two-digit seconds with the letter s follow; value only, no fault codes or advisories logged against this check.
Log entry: 4h43m40s
